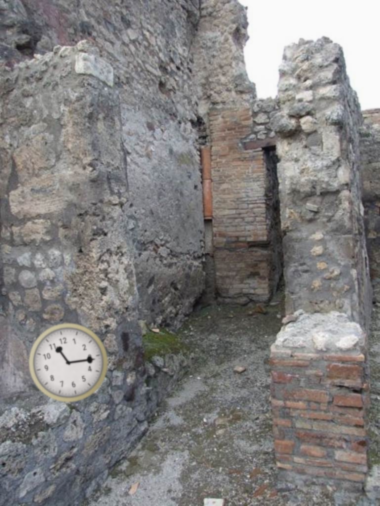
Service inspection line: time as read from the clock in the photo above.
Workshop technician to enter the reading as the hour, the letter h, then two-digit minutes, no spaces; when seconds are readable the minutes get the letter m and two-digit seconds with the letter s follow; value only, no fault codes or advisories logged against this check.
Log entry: 11h16
